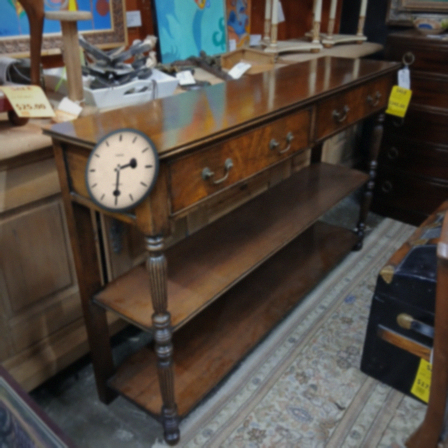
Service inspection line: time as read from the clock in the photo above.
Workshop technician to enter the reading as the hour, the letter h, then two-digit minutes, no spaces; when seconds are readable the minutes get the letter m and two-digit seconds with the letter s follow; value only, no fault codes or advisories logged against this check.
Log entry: 2h30
